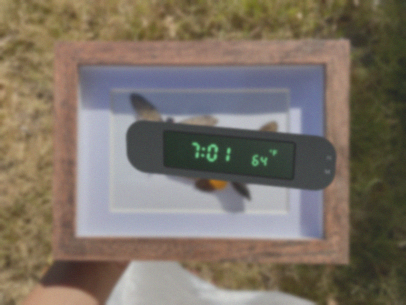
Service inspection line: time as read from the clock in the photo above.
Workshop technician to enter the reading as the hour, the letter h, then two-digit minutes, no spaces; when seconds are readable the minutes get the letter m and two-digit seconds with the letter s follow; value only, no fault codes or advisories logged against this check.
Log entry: 7h01
